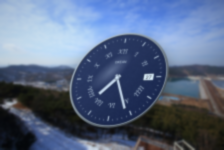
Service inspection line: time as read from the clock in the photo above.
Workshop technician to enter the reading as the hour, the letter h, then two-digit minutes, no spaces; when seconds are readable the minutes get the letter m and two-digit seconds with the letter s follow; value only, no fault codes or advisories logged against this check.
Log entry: 7h26
